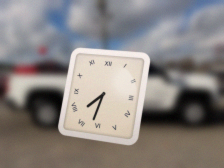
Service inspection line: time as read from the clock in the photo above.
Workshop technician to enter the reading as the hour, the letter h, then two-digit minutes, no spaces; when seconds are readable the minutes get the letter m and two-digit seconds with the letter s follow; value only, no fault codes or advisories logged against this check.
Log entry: 7h32
